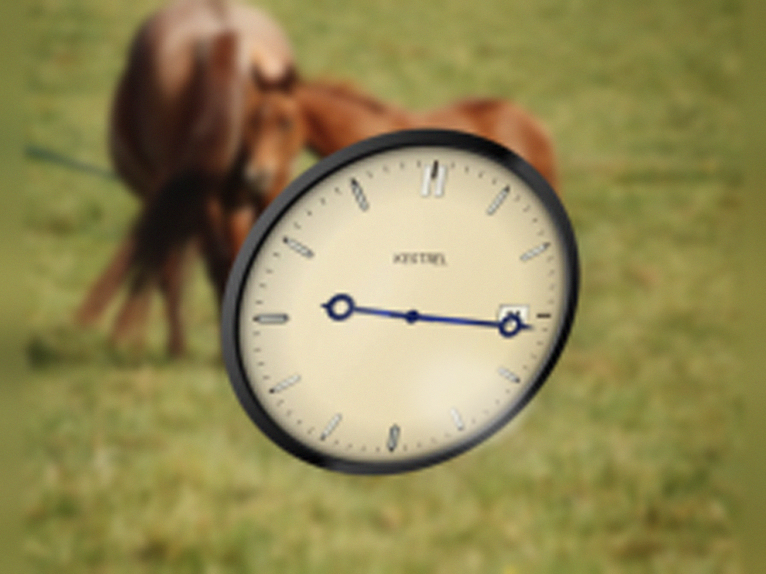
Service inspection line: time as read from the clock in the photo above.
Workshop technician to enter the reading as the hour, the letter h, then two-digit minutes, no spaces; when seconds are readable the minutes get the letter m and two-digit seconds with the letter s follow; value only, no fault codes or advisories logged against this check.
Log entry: 9h16
